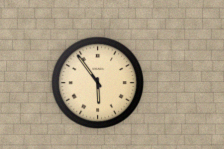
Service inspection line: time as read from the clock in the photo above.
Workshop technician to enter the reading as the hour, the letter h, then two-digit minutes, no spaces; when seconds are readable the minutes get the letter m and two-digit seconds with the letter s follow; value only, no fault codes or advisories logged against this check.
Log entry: 5h54
